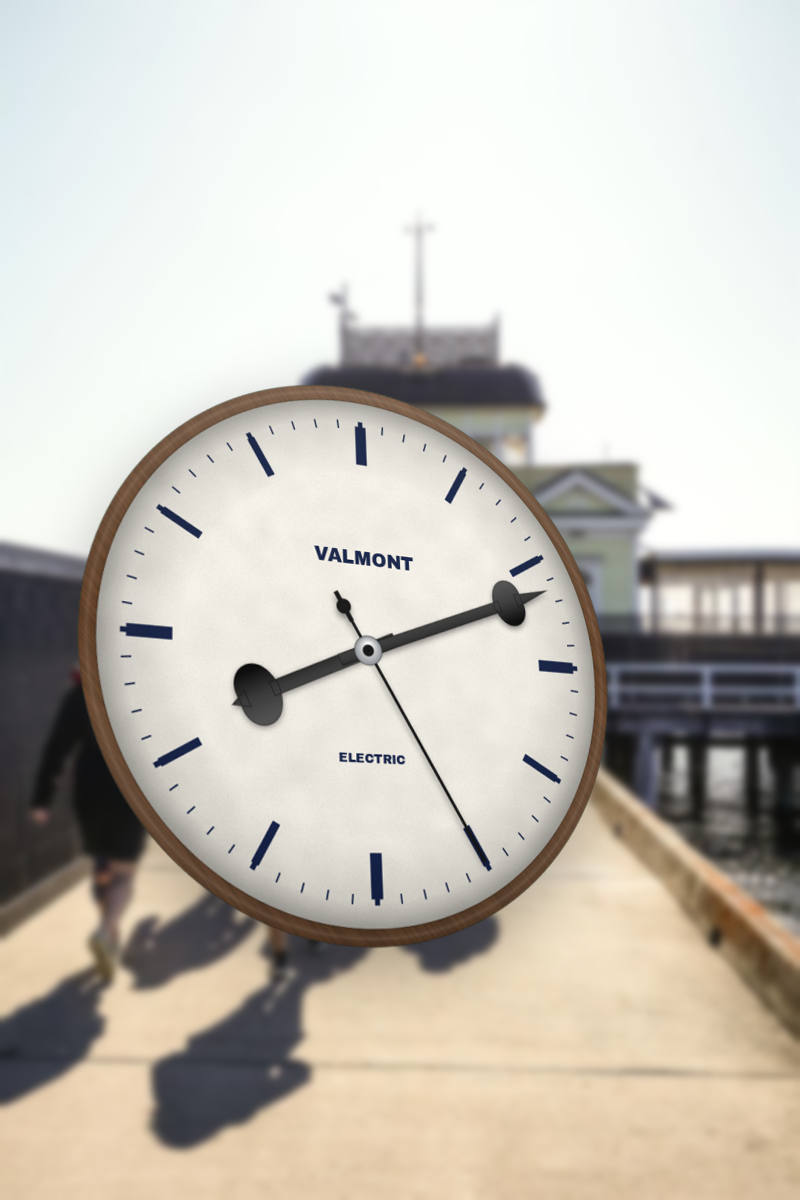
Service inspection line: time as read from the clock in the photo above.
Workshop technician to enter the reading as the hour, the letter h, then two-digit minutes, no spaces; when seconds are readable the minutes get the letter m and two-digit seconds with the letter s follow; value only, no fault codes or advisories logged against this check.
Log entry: 8h11m25s
